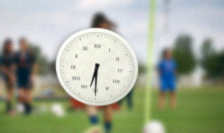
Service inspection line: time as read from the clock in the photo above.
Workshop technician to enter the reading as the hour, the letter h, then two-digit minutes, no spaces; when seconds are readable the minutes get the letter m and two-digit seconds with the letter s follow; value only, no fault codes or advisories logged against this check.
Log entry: 6h30
